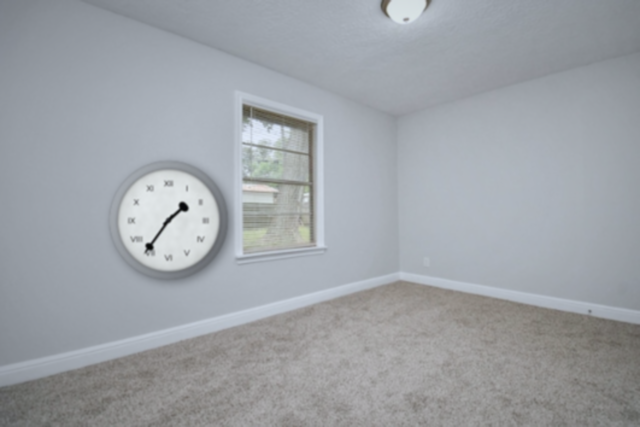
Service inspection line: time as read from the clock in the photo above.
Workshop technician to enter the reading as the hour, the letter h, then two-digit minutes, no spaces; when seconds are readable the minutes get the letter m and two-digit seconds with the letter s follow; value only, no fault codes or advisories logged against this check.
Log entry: 1h36
